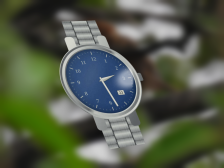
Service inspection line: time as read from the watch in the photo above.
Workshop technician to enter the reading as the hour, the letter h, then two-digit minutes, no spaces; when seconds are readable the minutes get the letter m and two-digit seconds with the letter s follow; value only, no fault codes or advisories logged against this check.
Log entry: 2h28
